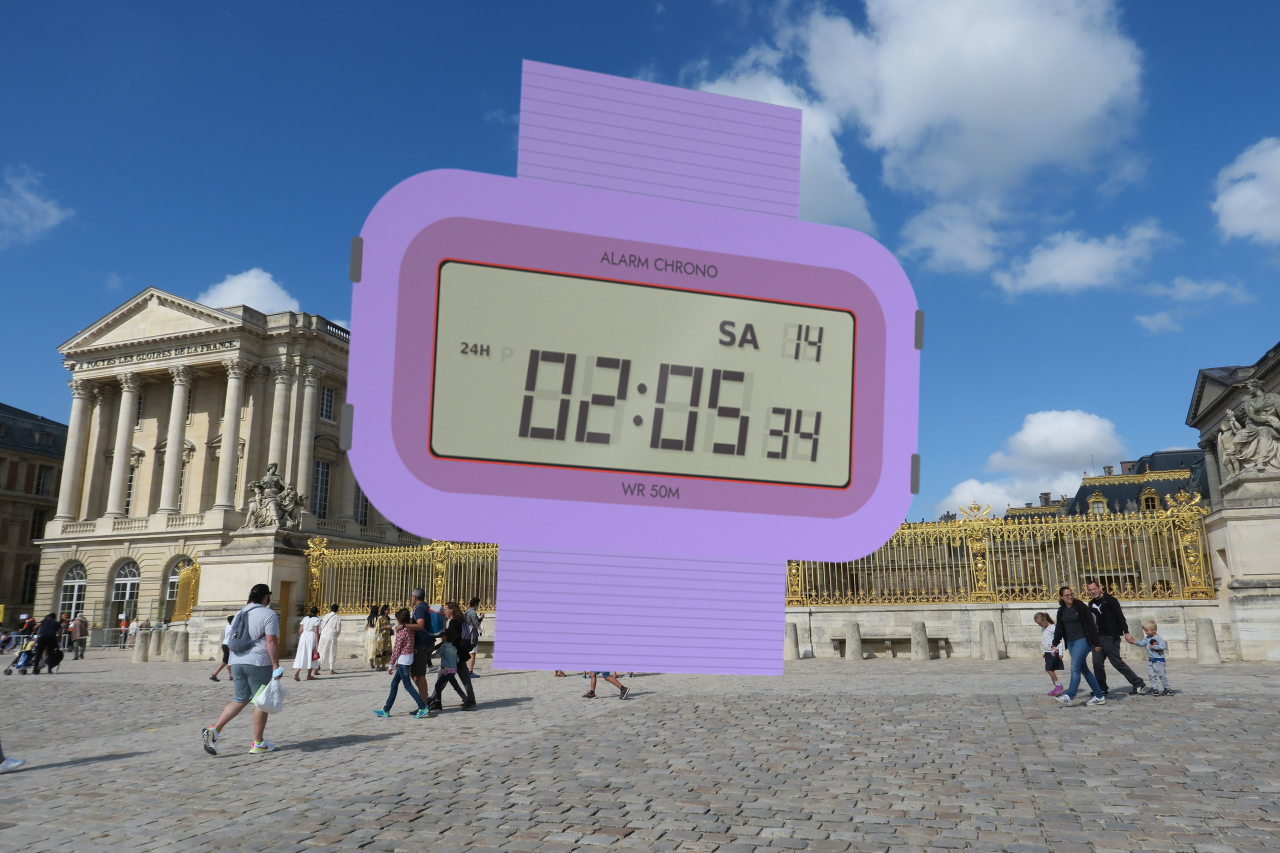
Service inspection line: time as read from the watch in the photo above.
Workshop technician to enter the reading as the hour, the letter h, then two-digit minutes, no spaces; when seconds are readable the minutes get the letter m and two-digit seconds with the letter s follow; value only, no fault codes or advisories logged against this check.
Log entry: 2h05m34s
